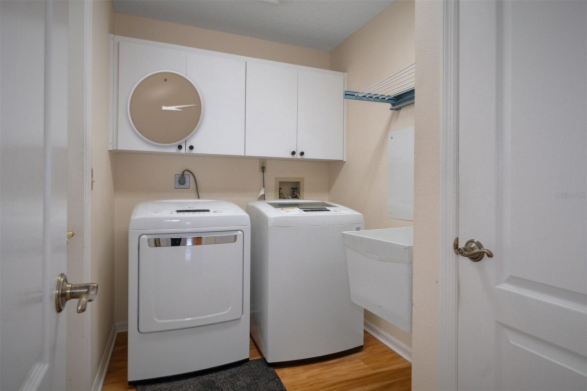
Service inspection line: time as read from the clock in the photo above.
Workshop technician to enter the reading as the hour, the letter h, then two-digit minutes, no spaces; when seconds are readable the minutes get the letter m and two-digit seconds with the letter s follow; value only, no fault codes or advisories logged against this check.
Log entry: 3h14
